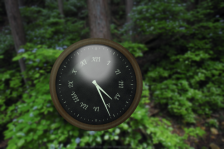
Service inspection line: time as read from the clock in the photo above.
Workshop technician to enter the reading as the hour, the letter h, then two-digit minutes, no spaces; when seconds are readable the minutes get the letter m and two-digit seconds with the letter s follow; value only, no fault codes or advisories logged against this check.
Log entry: 4h26
